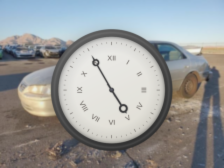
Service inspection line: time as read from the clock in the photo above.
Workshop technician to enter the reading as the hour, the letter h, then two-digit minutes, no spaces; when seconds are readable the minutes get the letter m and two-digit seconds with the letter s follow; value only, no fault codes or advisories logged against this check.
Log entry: 4h55
